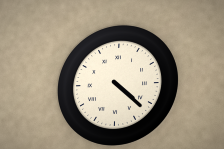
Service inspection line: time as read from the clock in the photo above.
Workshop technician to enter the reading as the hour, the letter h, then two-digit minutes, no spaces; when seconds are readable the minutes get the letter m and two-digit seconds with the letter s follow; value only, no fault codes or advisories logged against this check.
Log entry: 4h22
